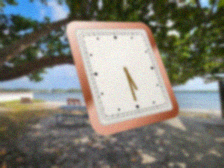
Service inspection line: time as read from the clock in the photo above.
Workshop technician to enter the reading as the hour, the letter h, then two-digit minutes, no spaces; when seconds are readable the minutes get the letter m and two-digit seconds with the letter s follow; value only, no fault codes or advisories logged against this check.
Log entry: 5h30
